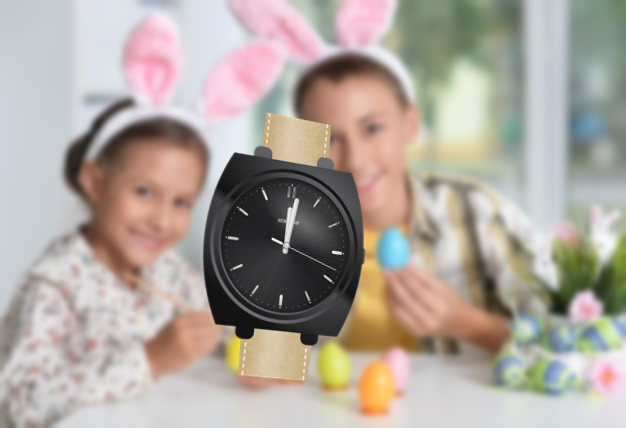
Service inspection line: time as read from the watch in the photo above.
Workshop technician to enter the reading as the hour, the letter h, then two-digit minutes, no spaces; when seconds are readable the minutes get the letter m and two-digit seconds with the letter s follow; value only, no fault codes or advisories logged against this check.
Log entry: 12h01m18s
